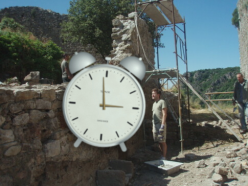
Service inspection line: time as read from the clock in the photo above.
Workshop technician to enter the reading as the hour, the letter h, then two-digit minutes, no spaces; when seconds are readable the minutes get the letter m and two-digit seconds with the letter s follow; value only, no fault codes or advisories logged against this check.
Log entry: 2h59
